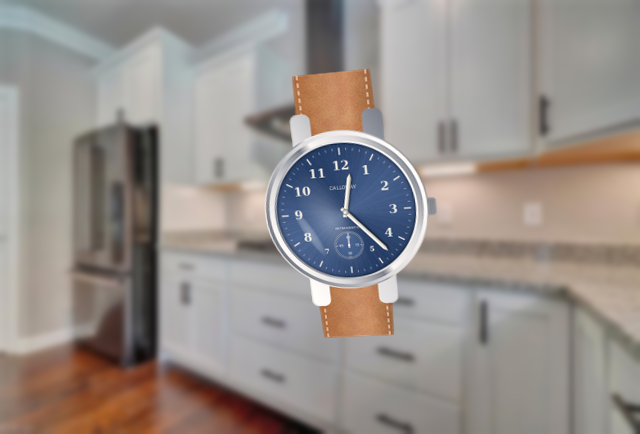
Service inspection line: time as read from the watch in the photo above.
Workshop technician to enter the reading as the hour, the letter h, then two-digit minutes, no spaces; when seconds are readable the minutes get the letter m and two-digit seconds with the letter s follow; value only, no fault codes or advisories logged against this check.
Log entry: 12h23
